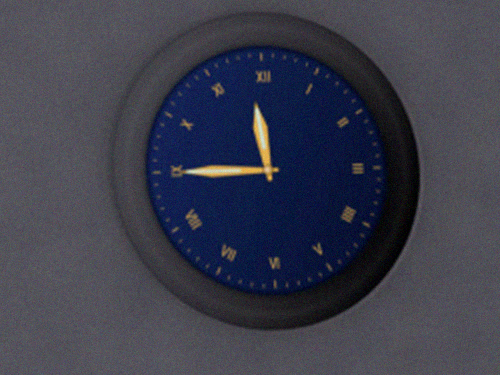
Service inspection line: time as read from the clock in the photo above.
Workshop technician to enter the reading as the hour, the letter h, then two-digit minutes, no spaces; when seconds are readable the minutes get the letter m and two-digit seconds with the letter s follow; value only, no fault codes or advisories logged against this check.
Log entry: 11h45
